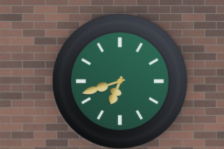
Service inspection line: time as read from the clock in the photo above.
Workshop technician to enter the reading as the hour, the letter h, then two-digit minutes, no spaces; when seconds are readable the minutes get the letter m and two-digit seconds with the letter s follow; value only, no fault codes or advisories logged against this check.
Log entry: 6h42
